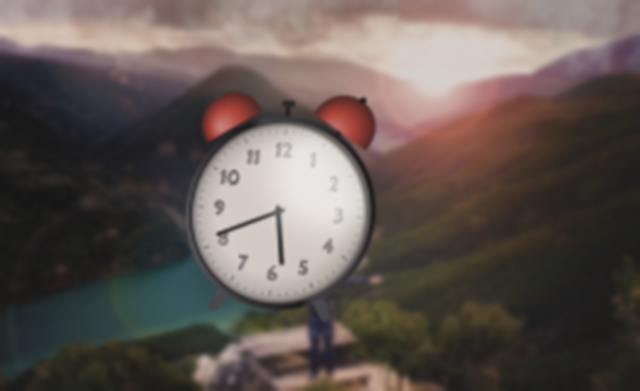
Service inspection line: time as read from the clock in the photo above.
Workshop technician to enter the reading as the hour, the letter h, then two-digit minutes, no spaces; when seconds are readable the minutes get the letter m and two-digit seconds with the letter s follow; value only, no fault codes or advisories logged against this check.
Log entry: 5h41
